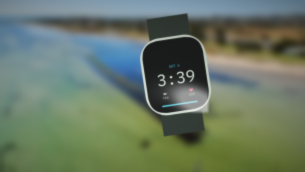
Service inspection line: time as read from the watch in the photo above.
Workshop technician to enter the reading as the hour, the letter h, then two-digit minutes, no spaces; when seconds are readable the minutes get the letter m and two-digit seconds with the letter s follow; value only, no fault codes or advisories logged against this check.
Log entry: 3h39
